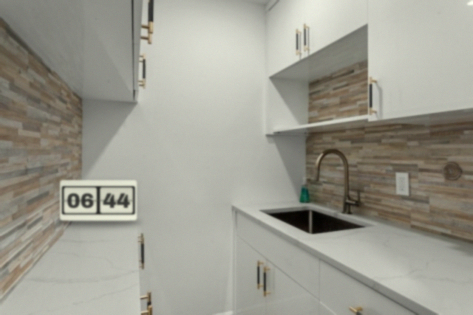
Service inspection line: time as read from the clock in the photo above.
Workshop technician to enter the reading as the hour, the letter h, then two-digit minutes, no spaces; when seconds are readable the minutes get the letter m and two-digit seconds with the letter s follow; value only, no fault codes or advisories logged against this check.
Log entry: 6h44
